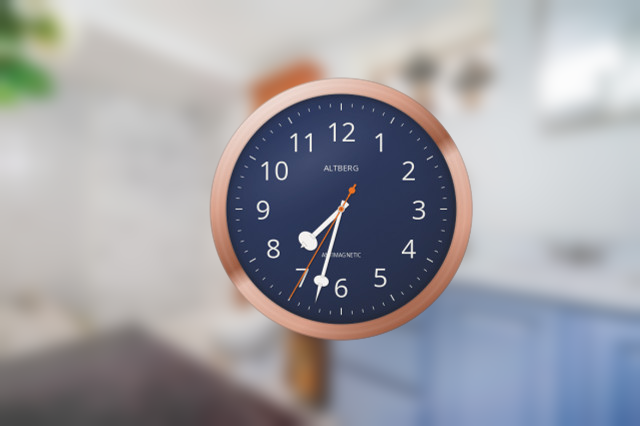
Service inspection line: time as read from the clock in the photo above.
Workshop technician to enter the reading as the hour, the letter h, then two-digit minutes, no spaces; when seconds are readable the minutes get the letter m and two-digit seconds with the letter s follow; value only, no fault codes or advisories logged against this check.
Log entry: 7h32m35s
